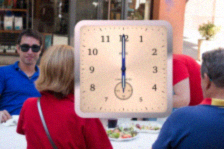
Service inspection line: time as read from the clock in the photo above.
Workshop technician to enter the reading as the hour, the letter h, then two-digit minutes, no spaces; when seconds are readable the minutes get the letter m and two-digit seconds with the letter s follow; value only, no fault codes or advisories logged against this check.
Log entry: 6h00
